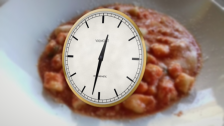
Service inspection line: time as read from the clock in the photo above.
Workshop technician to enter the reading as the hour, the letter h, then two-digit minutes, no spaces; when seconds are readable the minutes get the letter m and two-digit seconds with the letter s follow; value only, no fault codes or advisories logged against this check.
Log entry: 12h32
